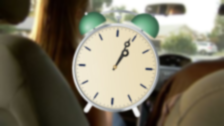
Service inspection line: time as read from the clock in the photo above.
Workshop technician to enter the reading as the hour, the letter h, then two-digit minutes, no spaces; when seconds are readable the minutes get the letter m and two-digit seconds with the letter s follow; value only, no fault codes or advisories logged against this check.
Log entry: 1h04
